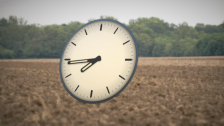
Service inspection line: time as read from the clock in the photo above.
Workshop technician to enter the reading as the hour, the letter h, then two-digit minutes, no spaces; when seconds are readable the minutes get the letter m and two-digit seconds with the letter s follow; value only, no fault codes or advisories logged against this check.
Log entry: 7h44
